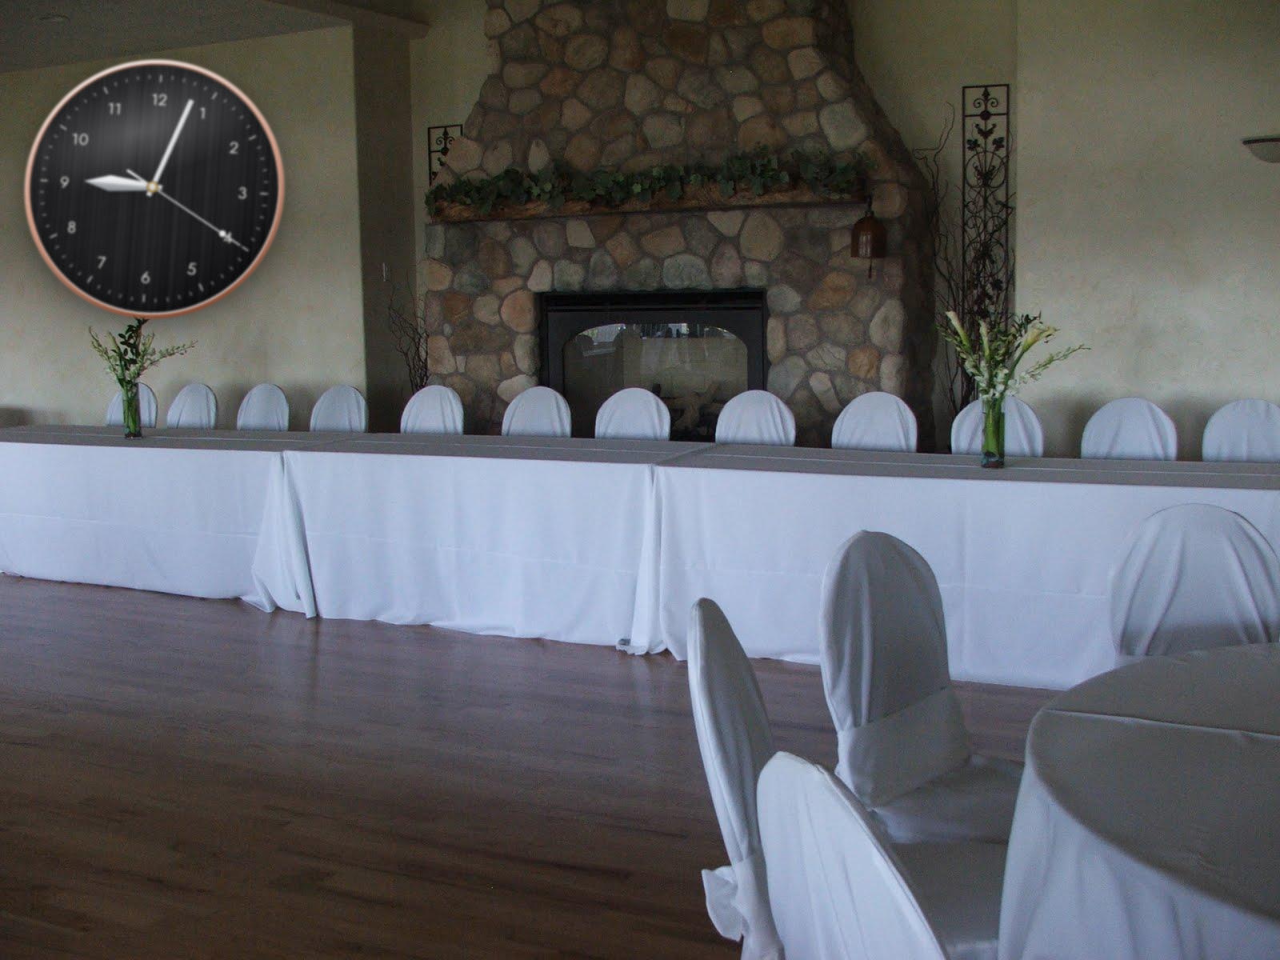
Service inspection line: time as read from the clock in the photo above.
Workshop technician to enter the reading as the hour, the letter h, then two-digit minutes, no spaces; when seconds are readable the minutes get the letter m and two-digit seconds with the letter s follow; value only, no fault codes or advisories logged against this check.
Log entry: 9h03m20s
